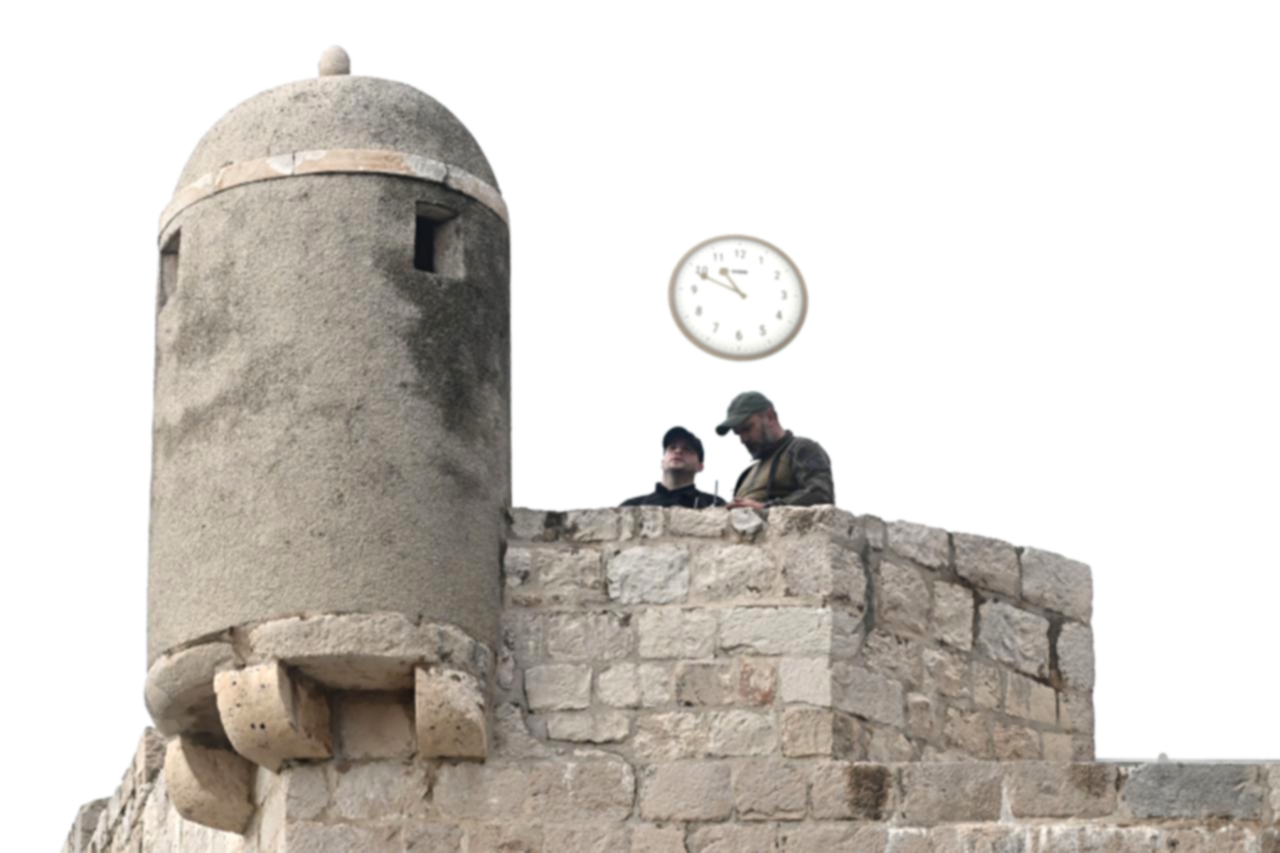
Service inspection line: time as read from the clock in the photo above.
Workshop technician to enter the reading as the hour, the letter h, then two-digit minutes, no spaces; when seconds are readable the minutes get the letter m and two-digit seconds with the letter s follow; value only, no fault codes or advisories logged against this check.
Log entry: 10h49
